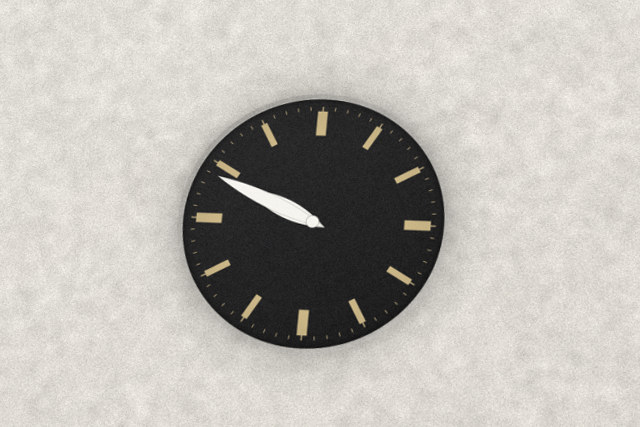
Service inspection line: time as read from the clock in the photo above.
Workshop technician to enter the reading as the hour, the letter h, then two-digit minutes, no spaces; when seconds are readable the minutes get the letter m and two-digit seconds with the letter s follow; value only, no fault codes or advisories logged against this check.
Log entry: 9h49
